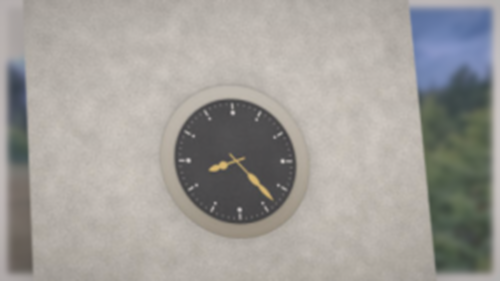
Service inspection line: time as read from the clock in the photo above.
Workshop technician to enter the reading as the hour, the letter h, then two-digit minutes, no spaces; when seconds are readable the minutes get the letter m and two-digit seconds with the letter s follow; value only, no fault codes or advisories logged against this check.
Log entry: 8h23
